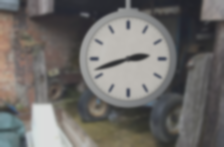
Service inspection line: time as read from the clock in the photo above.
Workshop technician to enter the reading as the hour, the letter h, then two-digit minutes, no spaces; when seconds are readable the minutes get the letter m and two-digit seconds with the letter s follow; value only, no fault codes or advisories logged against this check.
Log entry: 2h42
